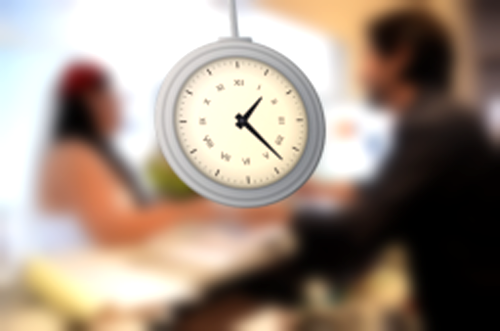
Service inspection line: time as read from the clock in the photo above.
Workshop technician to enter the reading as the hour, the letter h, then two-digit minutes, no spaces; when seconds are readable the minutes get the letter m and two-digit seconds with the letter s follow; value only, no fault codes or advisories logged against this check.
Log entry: 1h23
